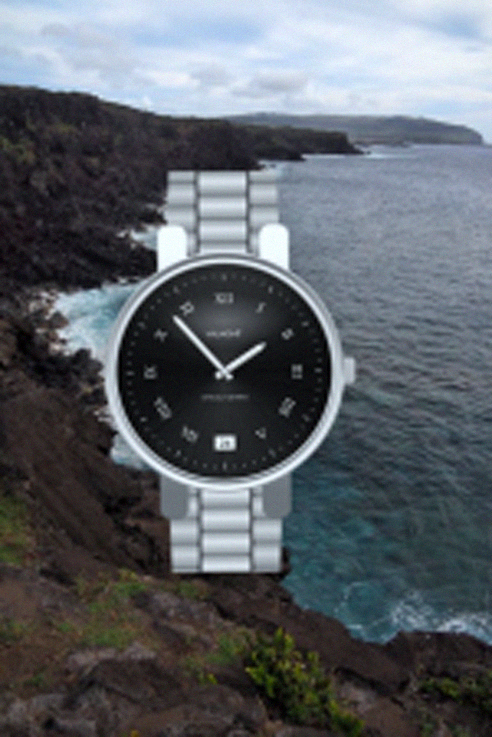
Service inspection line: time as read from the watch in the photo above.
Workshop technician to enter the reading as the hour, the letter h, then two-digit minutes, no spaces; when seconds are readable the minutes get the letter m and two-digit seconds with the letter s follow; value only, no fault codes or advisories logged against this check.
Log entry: 1h53
